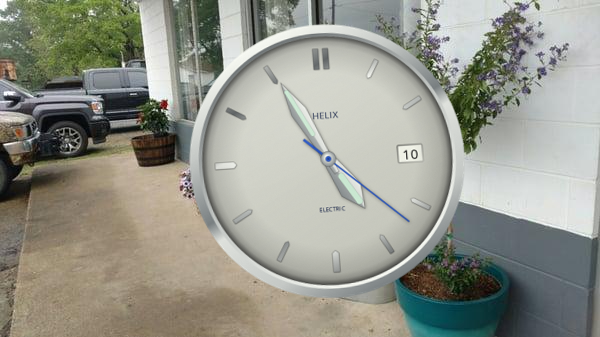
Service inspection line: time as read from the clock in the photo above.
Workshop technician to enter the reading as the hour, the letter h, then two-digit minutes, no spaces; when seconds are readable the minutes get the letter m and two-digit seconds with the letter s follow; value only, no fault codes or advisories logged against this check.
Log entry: 4h55m22s
